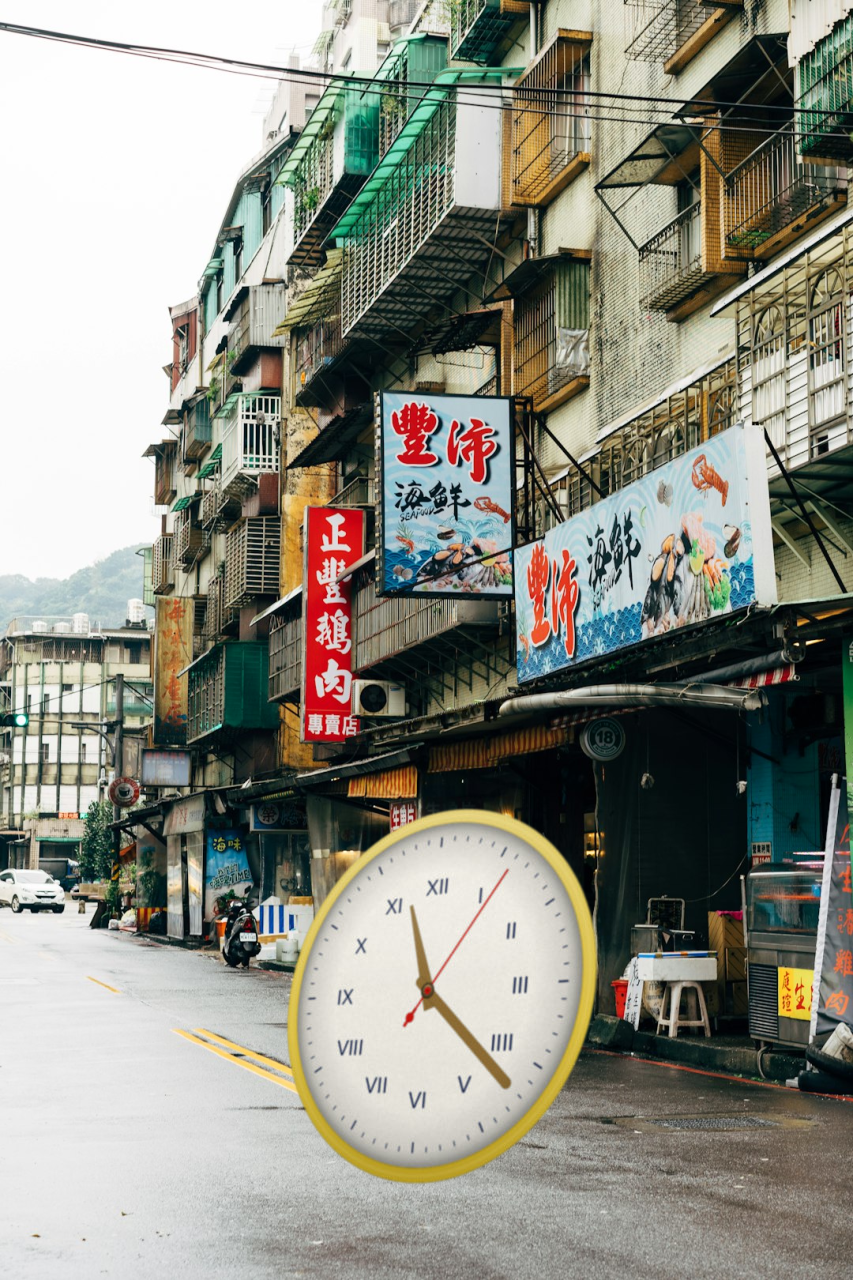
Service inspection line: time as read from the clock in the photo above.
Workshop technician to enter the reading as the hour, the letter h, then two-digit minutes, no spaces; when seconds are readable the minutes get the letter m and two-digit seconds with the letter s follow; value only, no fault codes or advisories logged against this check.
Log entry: 11h22m06s
